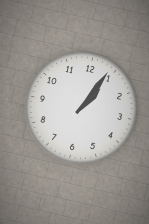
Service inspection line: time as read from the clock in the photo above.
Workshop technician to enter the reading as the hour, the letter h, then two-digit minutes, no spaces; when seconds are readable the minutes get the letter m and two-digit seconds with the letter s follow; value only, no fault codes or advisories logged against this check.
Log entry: 1h04
